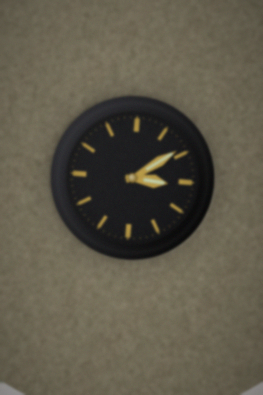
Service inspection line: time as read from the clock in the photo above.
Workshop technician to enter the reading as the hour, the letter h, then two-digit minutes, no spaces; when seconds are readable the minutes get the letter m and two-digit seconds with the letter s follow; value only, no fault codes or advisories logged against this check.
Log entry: 3h09
